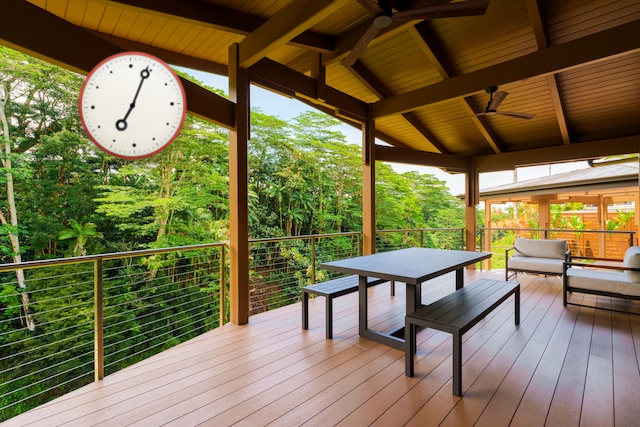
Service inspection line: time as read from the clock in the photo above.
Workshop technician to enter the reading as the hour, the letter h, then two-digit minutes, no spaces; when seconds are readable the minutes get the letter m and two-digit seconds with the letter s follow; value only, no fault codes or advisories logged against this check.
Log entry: 7h04
